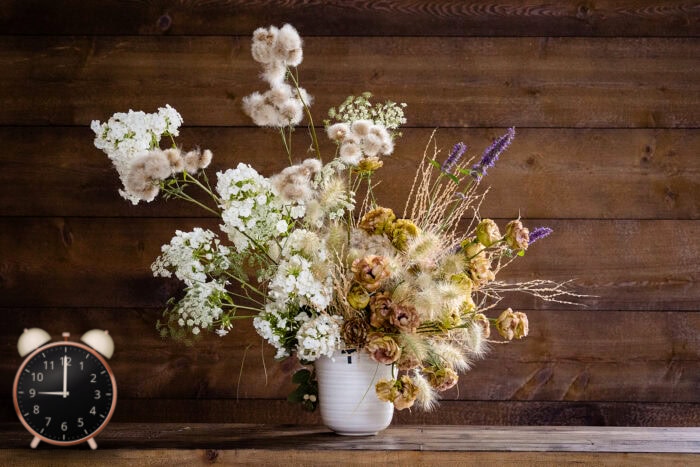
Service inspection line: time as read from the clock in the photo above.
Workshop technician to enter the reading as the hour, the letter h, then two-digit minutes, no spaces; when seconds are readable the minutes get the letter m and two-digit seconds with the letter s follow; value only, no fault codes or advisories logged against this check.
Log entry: 9h00
